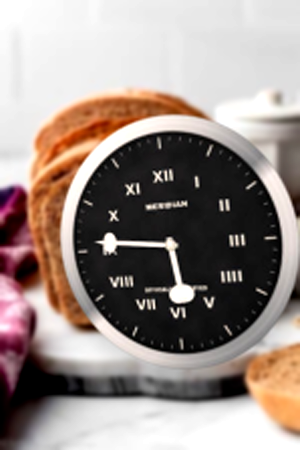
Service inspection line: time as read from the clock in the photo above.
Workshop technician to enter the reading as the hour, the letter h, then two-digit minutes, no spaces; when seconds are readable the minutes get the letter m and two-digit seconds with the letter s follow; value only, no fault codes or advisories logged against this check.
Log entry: 5h46
